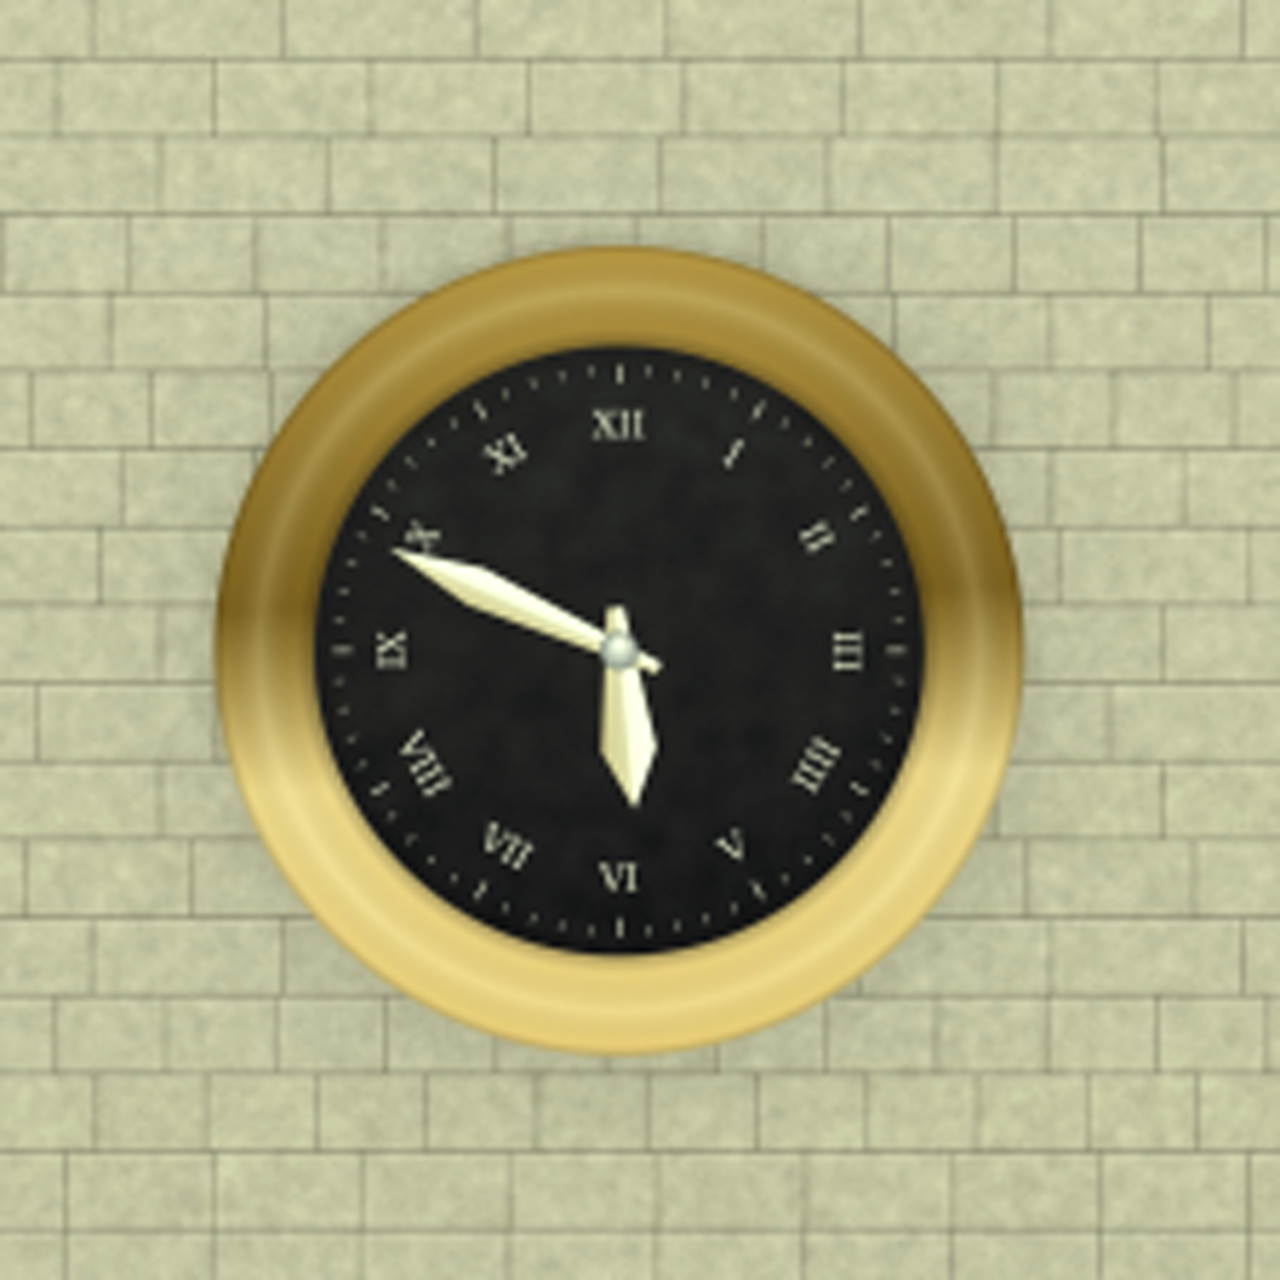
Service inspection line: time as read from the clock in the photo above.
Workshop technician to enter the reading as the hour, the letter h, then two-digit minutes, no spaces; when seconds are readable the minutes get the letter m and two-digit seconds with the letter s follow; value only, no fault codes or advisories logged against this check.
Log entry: 5h49
